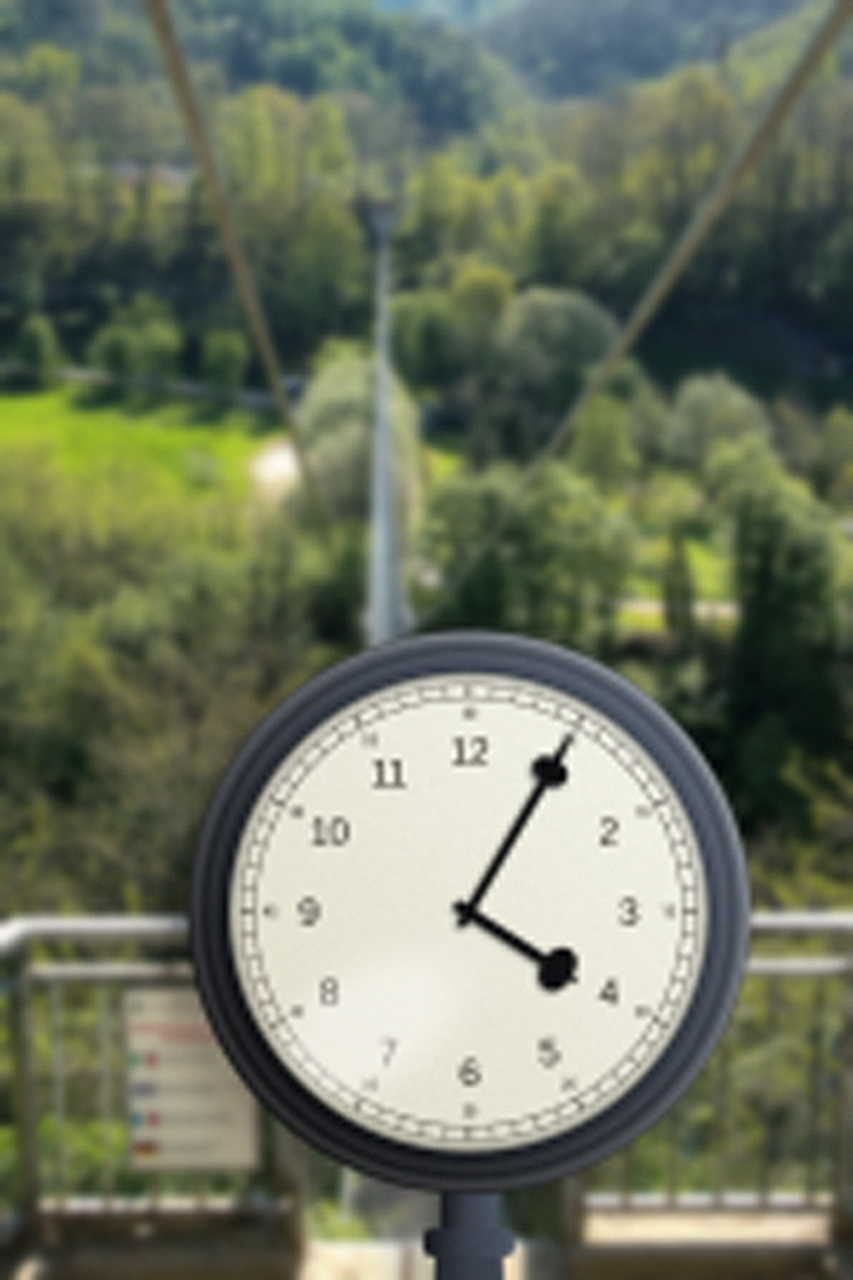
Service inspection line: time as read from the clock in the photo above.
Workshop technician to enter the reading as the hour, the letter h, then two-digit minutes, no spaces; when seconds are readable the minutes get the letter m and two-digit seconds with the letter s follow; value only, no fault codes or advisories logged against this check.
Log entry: 4h05
